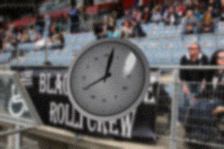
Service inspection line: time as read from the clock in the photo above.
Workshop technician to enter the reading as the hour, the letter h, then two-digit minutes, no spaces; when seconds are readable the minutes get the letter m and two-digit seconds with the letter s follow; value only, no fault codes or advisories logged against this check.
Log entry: 8h02
